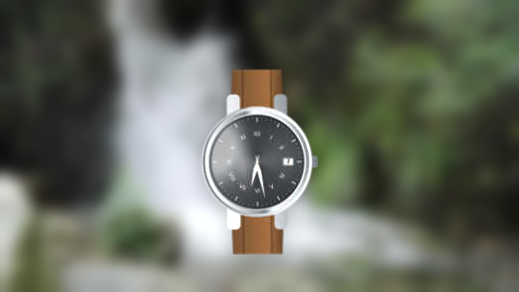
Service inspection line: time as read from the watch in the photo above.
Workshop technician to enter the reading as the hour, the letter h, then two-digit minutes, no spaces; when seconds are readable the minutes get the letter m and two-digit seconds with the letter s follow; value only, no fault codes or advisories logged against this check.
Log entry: 6h28
